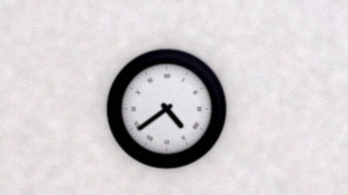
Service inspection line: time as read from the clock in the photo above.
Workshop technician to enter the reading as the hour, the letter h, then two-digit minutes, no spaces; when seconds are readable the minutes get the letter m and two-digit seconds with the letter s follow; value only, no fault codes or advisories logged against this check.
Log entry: 4h39
